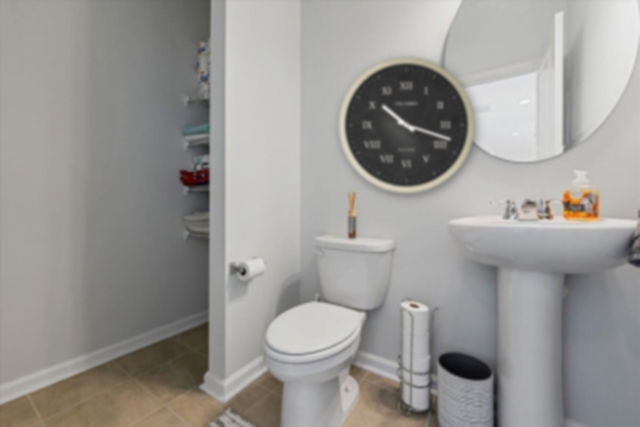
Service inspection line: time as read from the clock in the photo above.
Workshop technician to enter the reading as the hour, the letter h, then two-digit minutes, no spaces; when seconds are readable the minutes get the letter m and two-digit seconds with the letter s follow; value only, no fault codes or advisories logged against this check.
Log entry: 10h18
